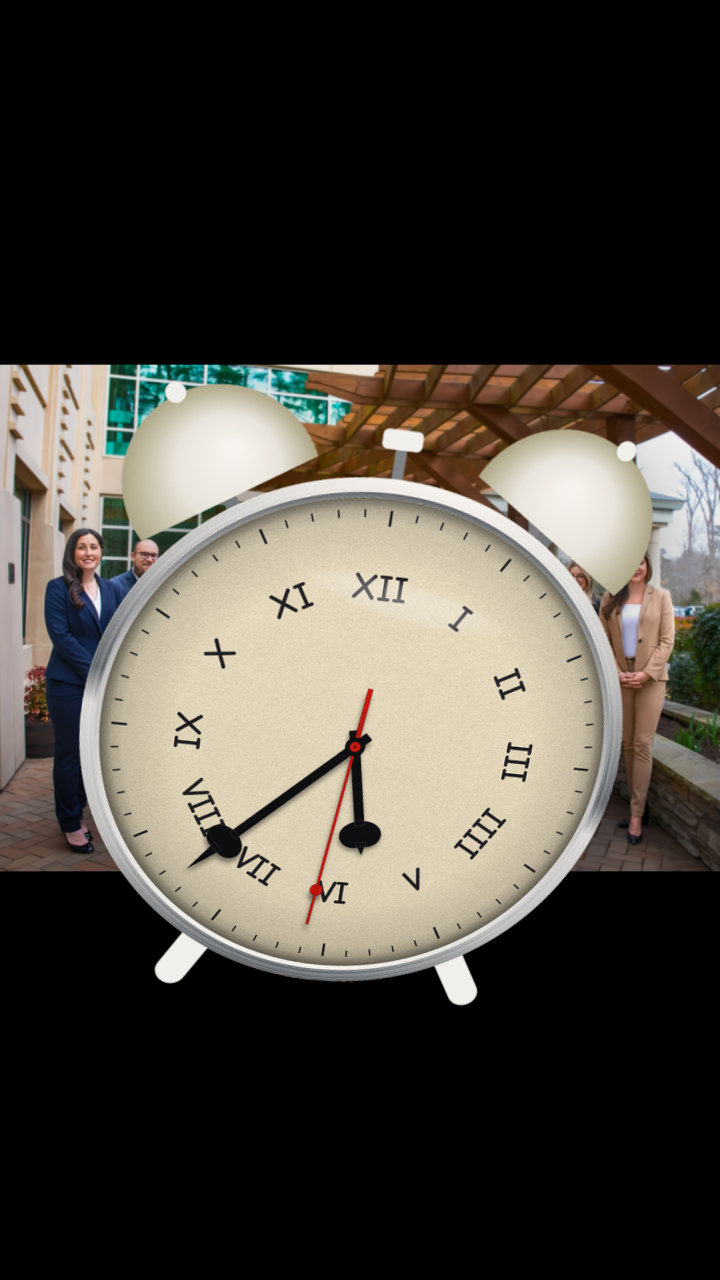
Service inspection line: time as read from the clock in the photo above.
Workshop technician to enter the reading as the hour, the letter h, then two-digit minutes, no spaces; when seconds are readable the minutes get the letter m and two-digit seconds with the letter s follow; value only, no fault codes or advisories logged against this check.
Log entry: 5h37m31s
